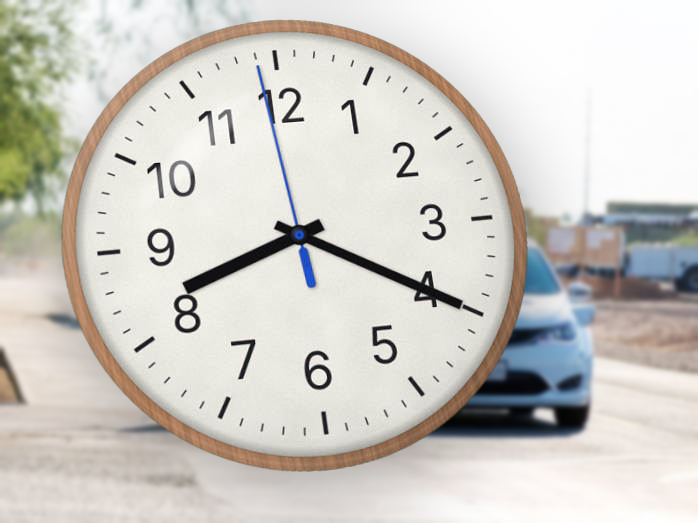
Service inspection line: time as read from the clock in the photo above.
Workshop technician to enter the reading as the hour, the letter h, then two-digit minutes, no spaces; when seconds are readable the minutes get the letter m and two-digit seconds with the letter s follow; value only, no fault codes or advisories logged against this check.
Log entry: 8h19m59s
